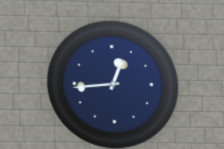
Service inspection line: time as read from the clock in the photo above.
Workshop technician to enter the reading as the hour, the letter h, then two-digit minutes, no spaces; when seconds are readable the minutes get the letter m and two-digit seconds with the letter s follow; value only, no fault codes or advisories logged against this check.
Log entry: 12h44
